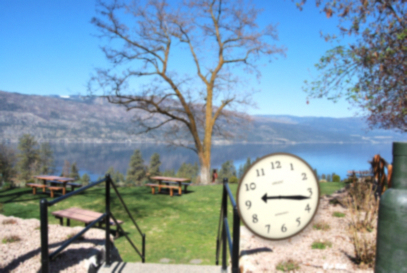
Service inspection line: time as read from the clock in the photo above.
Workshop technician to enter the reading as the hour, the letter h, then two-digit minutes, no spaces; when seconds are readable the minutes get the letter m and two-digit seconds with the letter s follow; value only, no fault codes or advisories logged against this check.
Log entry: 9h17
